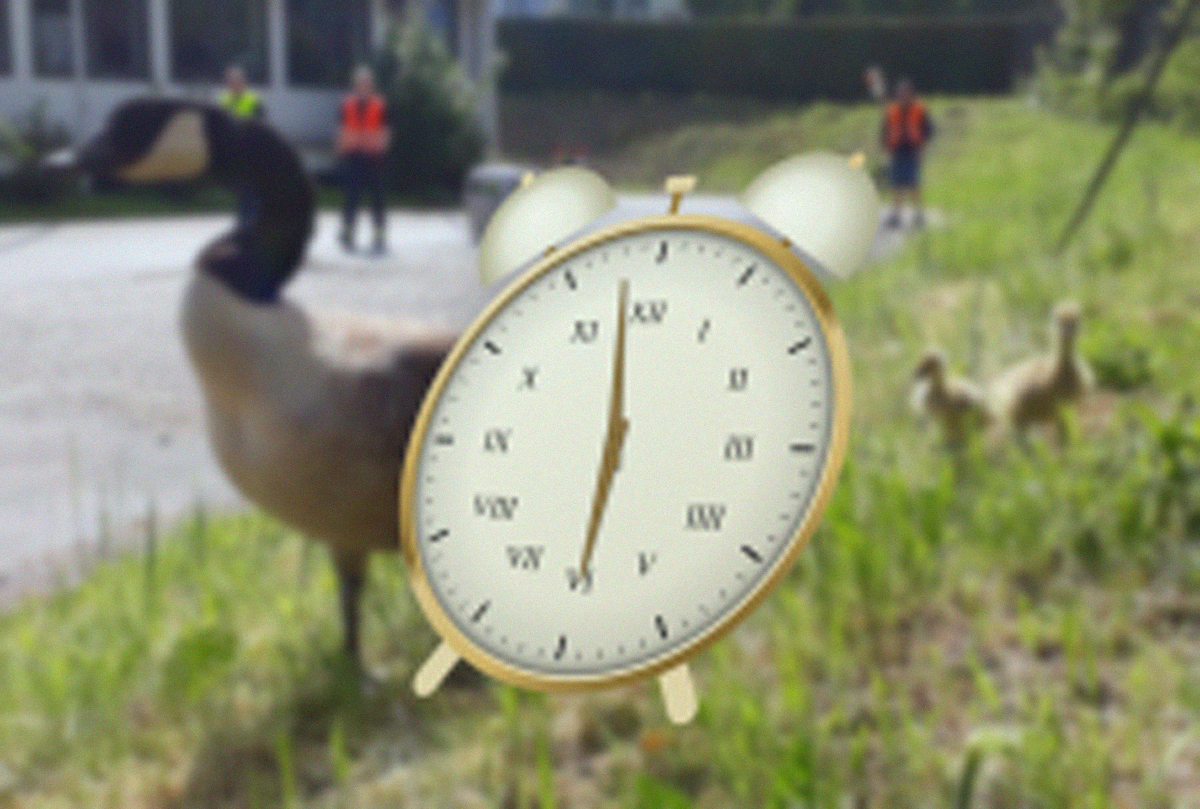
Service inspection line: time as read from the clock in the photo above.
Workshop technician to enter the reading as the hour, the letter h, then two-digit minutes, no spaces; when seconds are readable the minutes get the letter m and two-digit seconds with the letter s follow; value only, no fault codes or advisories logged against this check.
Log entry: 5h58
